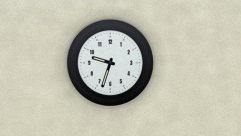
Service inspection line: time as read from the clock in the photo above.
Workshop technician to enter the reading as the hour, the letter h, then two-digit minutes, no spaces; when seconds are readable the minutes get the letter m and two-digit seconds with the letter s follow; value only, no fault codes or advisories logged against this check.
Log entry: 9h33
